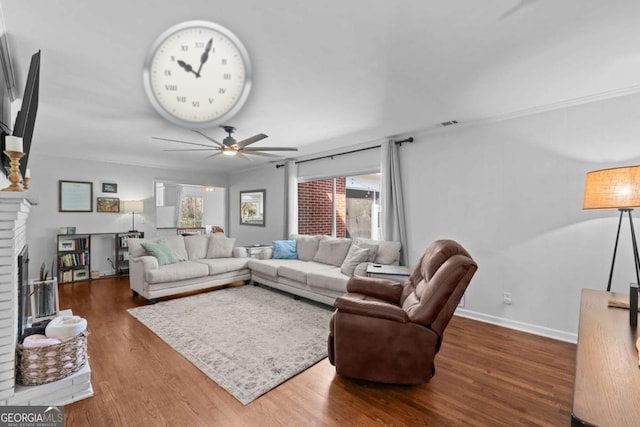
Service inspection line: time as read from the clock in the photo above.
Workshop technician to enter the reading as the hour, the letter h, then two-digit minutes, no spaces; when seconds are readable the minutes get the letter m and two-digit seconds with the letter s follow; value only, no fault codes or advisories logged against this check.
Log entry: 10h03
